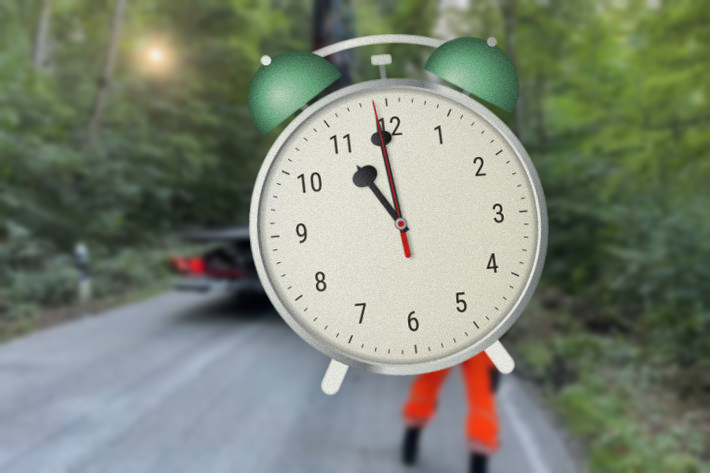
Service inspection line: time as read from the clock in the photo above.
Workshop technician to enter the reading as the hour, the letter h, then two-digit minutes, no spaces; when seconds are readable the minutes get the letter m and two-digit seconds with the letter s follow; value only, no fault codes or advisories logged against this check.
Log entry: 10h58m59s
